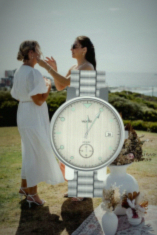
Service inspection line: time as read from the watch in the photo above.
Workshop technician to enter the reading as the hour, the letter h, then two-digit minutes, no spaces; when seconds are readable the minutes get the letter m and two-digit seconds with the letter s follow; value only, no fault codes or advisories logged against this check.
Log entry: 12h05
